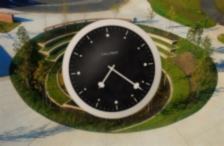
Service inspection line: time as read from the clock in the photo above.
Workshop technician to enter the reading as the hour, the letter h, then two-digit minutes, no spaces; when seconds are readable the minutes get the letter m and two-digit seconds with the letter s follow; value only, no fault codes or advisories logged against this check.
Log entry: 7h22
